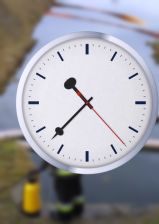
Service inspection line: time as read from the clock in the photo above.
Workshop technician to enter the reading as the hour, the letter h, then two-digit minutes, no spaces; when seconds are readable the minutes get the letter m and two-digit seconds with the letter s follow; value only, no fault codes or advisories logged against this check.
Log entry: 10h37m23s
